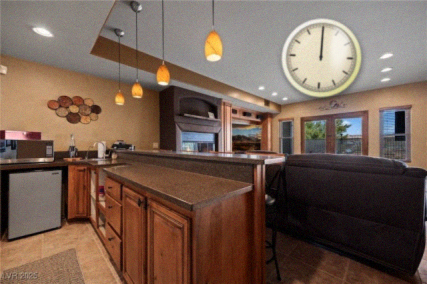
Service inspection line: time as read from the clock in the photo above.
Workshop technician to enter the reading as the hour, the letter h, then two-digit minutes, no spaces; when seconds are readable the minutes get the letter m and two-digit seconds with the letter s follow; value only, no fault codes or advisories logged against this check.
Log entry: 12h00
